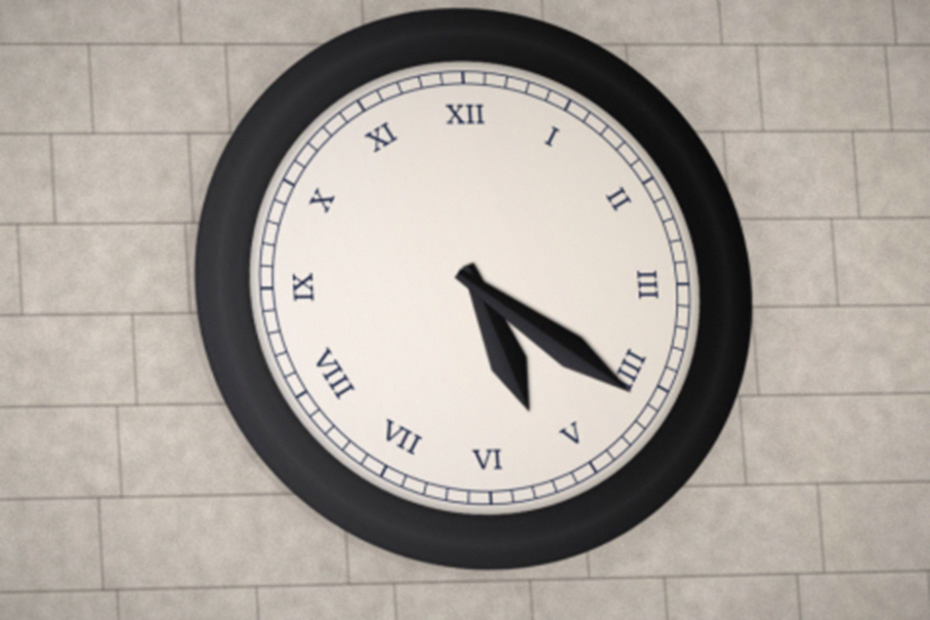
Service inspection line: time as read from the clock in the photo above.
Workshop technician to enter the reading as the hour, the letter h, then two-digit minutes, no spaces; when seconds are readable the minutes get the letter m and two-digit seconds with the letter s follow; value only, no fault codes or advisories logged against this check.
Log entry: 5h21
